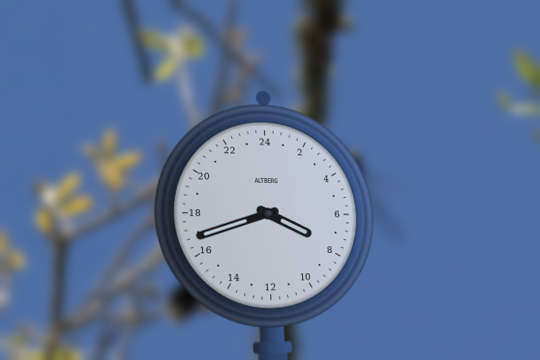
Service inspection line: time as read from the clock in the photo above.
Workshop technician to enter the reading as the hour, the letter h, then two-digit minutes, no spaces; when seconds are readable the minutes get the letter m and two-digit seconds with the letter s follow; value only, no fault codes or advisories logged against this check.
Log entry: 7h42
